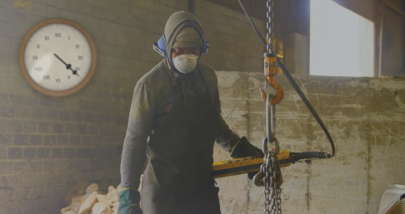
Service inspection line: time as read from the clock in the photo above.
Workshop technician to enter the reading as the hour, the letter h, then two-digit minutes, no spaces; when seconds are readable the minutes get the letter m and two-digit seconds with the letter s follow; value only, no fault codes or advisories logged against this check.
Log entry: 4h22
